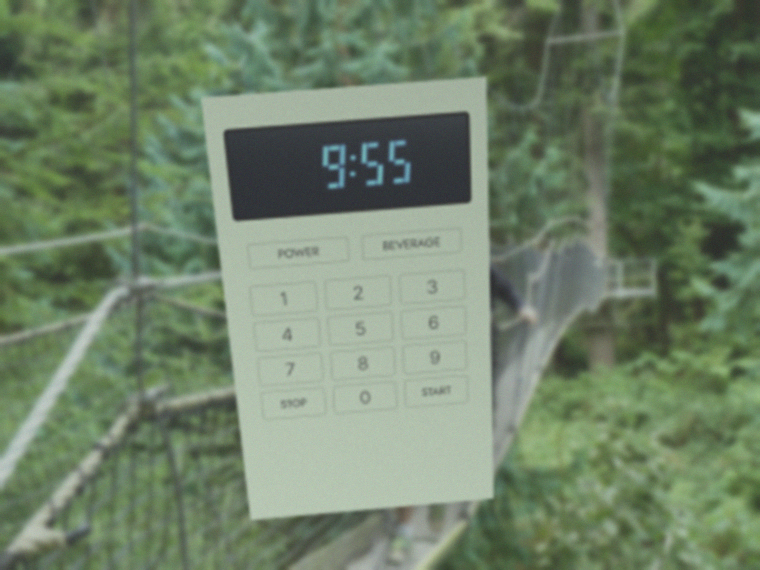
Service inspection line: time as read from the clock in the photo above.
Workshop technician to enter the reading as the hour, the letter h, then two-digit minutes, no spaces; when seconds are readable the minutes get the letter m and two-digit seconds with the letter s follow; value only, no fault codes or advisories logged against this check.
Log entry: 9h55
